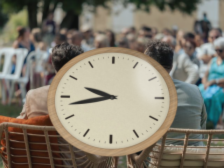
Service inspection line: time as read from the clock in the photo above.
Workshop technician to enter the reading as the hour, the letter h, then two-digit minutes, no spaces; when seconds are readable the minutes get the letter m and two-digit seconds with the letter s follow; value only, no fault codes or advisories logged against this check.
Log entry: 9h43
